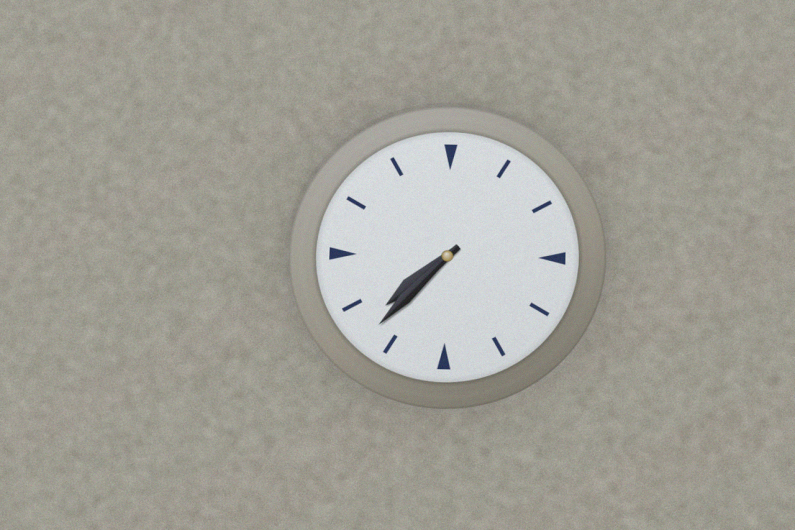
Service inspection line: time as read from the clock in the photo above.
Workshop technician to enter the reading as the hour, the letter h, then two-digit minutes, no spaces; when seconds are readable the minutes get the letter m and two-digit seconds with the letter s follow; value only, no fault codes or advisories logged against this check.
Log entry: 7h37
